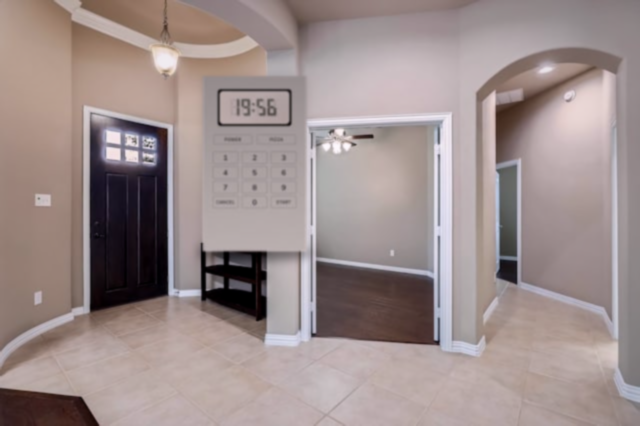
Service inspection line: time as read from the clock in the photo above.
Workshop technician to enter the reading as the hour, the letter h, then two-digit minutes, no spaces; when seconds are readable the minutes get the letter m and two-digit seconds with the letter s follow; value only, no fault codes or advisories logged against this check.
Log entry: 19h56
